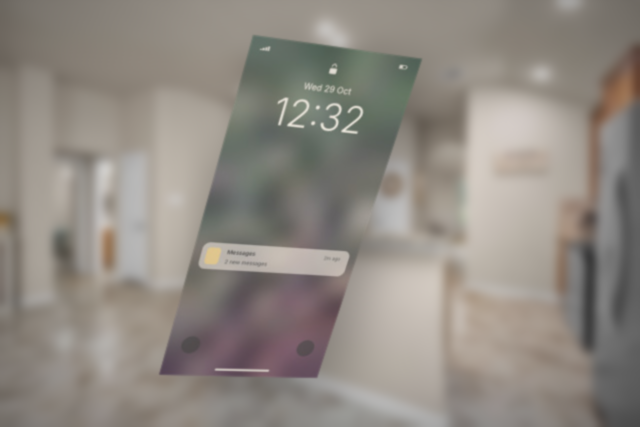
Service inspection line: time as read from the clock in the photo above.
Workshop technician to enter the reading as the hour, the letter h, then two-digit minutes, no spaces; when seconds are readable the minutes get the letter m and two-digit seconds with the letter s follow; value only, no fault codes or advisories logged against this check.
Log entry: 12h32
